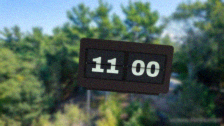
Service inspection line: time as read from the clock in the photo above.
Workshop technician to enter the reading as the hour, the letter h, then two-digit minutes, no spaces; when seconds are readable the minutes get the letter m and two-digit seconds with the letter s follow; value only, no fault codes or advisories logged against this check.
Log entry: 11h00
